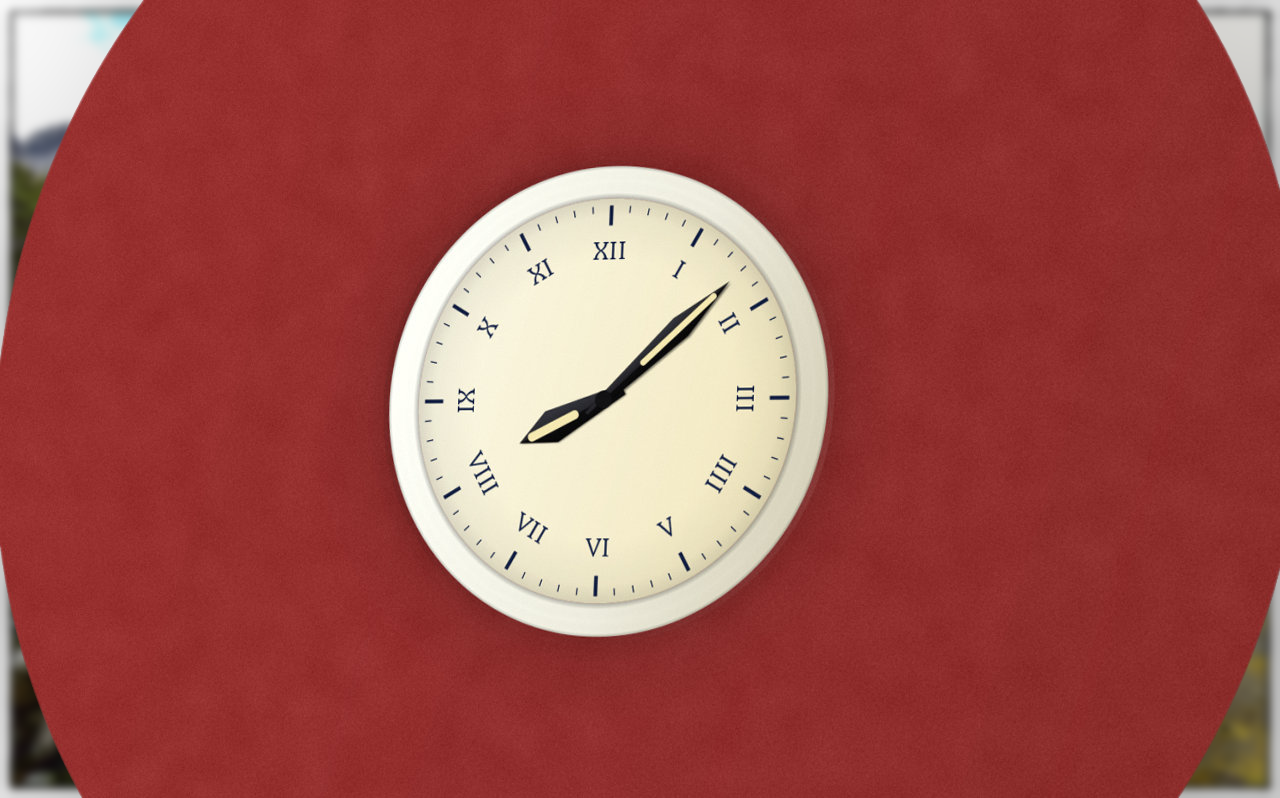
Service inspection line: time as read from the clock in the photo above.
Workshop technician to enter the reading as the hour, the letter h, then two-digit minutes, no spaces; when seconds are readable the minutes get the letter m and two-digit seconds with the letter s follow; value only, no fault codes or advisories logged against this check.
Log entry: 8h08
